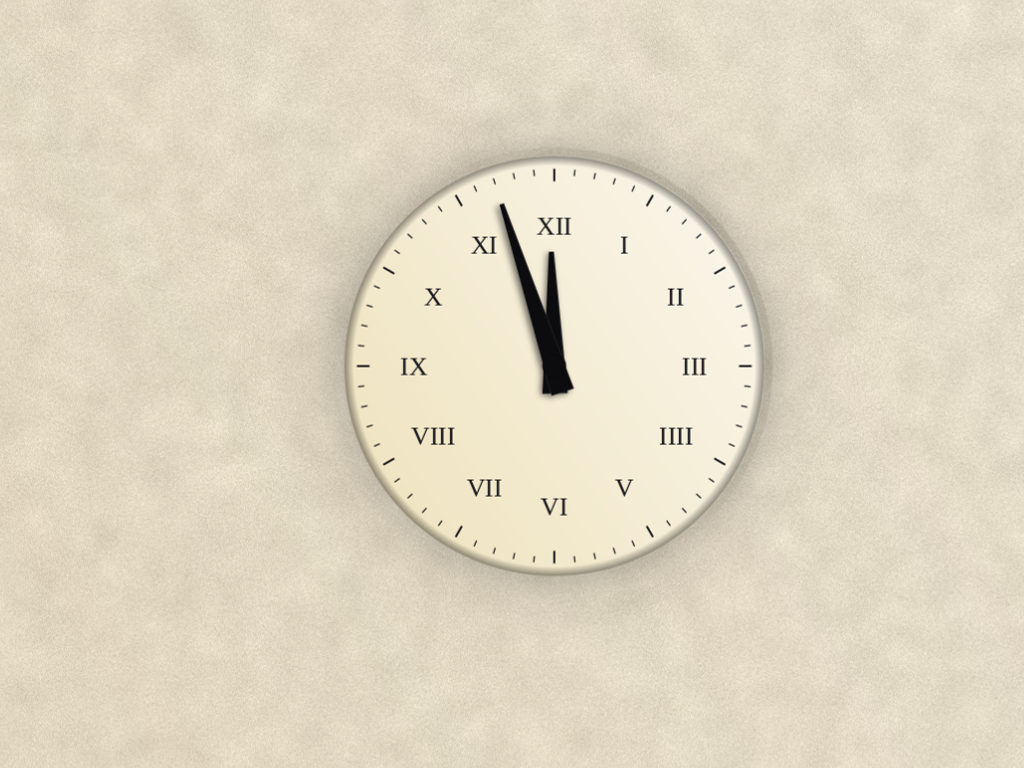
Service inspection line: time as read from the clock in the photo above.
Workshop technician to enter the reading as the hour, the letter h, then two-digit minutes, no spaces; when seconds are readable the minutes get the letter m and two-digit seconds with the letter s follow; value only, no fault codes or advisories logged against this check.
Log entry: 11h57
